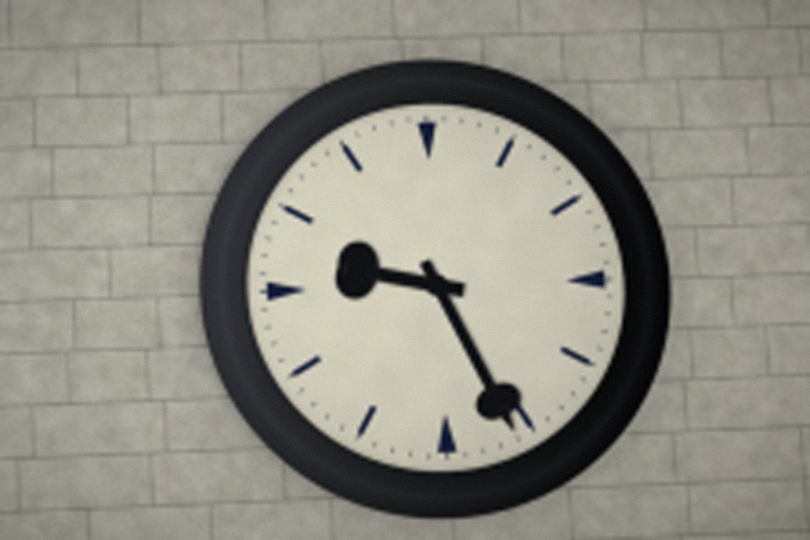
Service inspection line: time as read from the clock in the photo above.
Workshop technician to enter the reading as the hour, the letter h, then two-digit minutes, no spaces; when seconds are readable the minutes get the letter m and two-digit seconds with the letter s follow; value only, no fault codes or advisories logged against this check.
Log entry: 9h26
